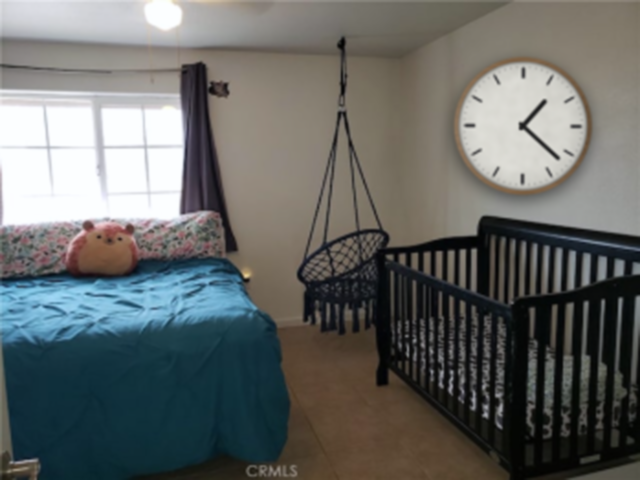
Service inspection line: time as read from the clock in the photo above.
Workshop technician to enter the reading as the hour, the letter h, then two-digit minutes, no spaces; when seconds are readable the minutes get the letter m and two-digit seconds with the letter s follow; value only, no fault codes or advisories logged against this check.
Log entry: 1h22
